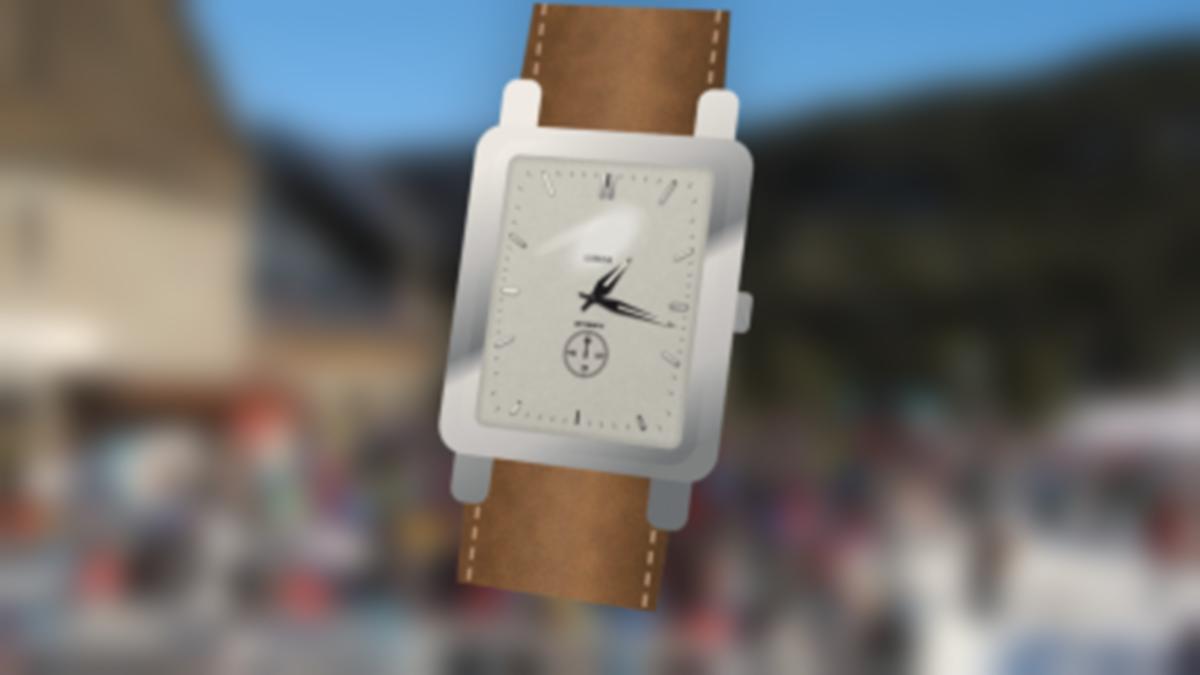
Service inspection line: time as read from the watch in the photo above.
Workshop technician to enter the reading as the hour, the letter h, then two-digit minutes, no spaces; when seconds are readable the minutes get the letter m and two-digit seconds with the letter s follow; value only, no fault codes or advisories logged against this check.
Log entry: 1h17
